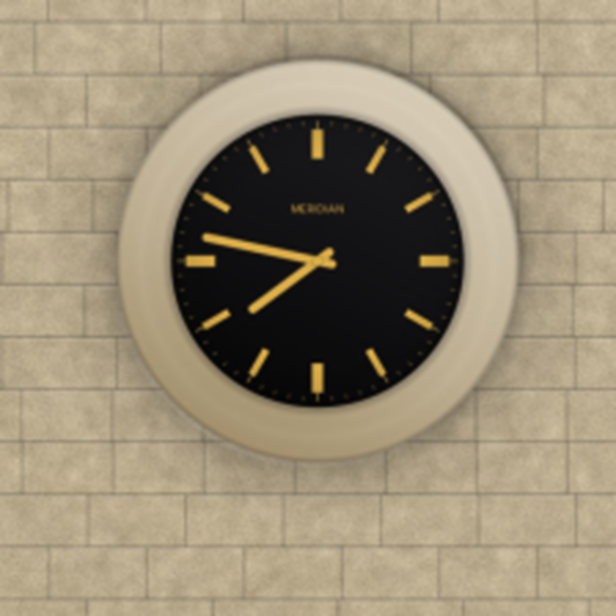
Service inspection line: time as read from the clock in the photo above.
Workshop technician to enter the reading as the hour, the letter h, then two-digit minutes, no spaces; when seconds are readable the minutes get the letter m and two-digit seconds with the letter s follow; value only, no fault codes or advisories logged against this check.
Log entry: 7h47
